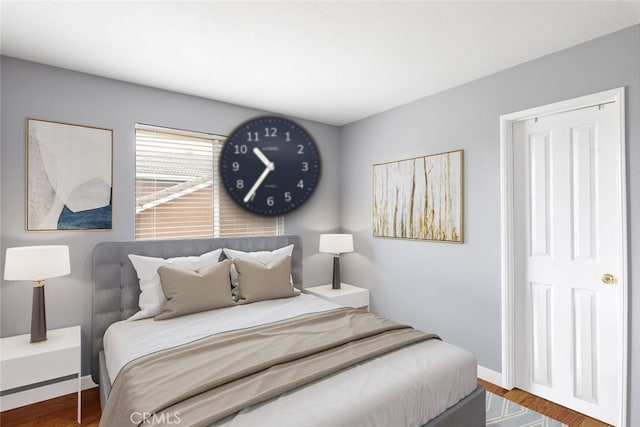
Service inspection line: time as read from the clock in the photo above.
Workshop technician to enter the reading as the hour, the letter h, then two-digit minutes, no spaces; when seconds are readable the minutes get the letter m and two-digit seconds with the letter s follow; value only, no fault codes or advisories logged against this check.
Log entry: 10h36
